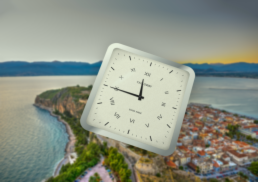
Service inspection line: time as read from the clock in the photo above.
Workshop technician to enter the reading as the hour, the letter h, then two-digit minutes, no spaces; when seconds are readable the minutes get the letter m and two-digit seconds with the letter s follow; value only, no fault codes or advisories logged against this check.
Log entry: 11h45
